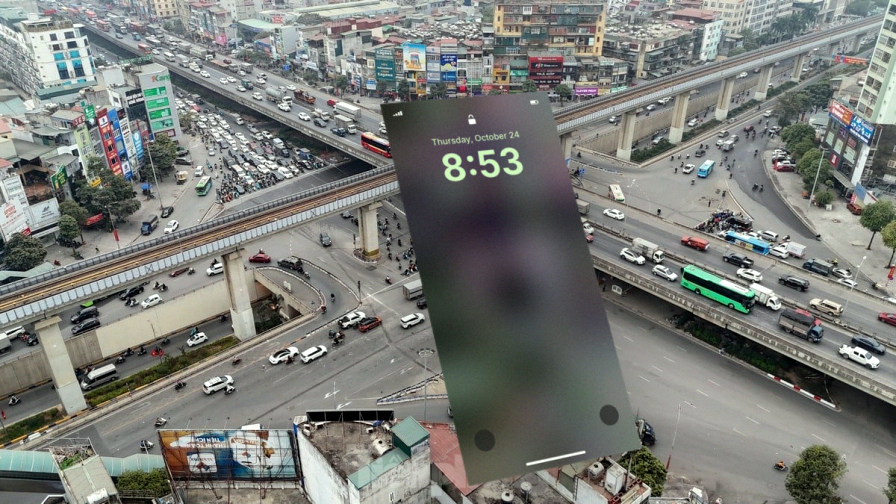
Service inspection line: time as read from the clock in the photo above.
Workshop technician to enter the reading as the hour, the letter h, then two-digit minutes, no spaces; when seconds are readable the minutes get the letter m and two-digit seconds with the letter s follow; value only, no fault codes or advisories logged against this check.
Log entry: 8h53
